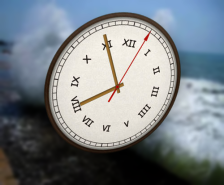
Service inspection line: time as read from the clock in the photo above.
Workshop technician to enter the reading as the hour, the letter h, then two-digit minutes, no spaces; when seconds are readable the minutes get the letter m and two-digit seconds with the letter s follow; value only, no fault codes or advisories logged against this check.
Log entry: 7h55m03s
